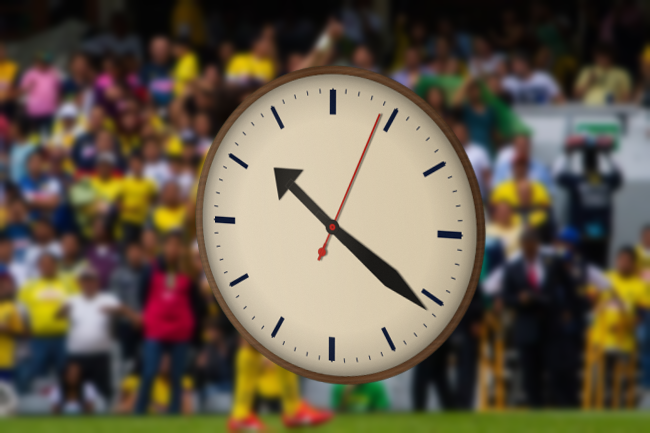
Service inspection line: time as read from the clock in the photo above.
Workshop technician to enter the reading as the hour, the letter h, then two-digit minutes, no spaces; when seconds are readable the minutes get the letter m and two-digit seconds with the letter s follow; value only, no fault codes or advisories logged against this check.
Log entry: 10h21m04s
